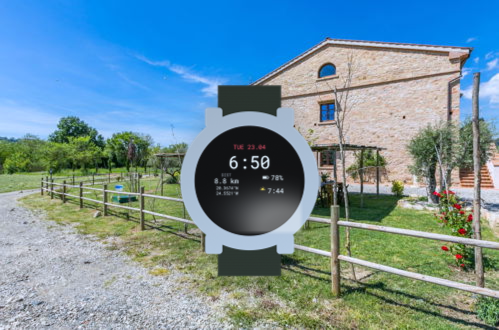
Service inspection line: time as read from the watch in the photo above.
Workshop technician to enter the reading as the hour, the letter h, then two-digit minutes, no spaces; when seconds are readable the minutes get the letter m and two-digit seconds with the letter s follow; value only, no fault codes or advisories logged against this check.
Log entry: 6h50
